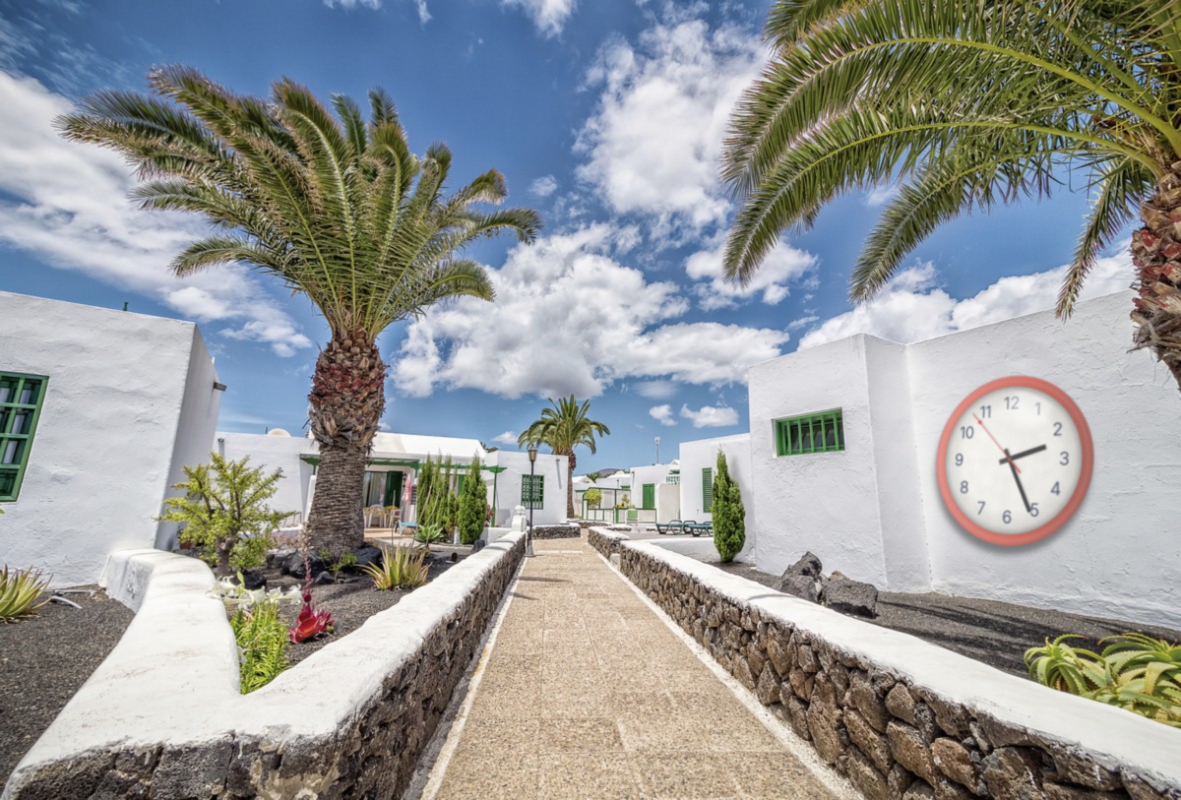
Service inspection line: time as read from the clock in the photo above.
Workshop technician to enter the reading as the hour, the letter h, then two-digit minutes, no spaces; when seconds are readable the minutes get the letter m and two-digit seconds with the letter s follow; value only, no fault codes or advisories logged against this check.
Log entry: 2h25m53s
